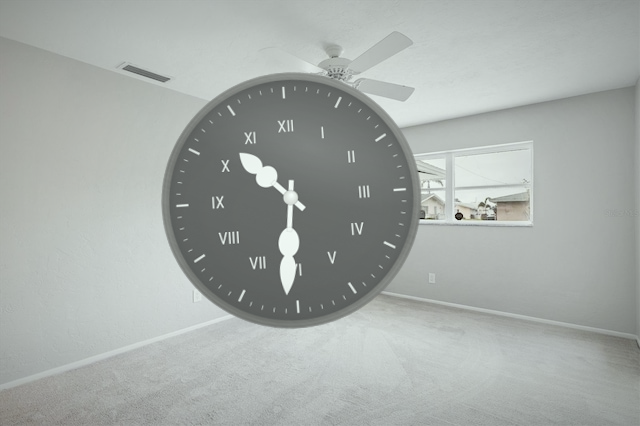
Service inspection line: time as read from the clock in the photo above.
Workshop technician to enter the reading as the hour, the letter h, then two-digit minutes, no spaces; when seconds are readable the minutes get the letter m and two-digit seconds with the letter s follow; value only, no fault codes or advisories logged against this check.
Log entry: 10h31
